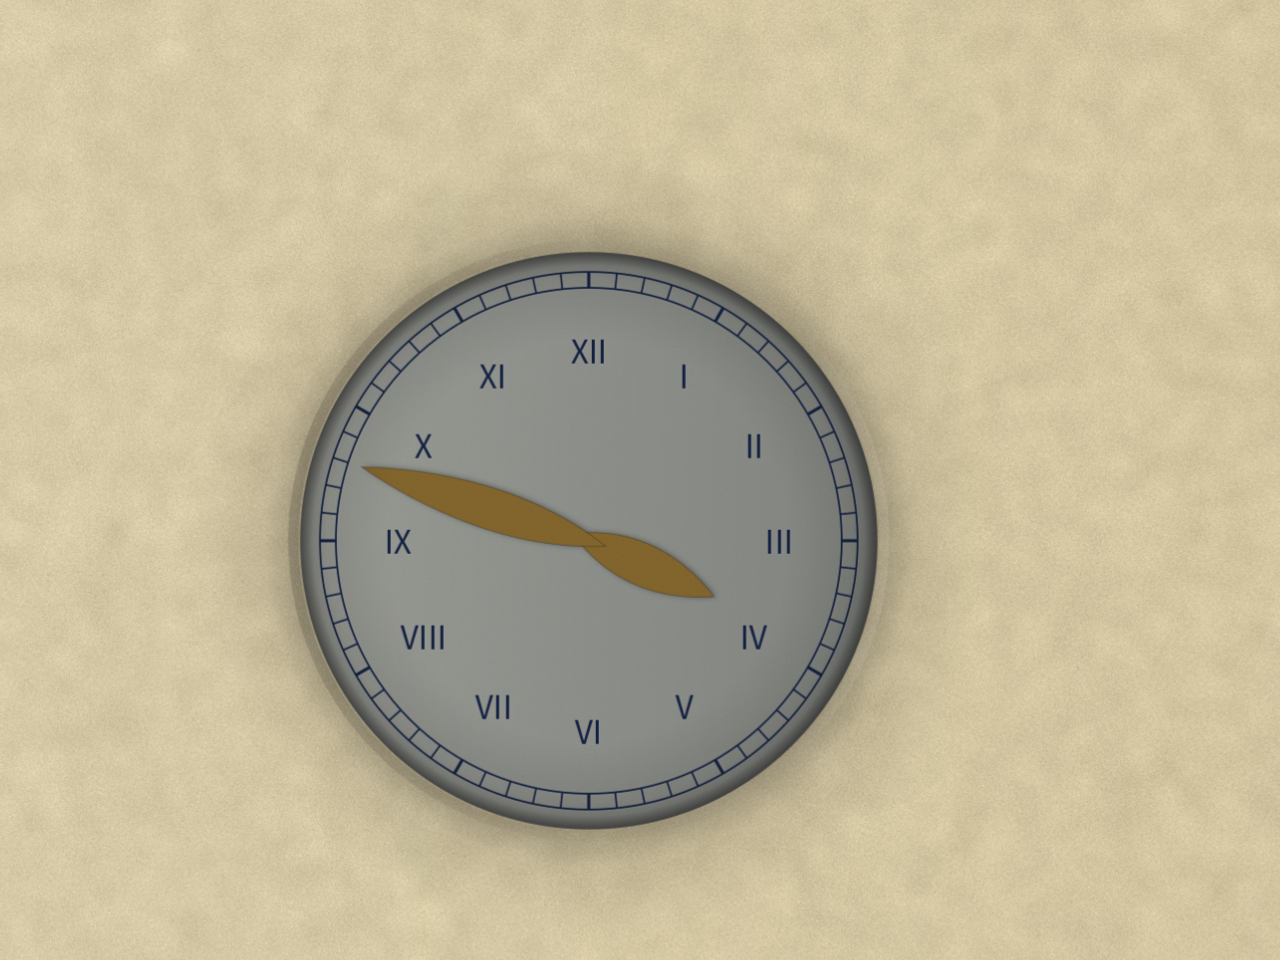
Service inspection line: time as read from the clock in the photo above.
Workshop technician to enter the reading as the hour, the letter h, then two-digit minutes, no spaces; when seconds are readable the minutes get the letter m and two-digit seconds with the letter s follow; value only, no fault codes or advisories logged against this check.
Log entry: 3h48
